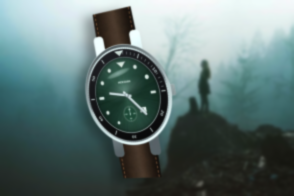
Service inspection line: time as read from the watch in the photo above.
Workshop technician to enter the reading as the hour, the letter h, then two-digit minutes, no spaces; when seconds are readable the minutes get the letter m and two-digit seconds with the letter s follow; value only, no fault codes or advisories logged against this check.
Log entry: 9h23
